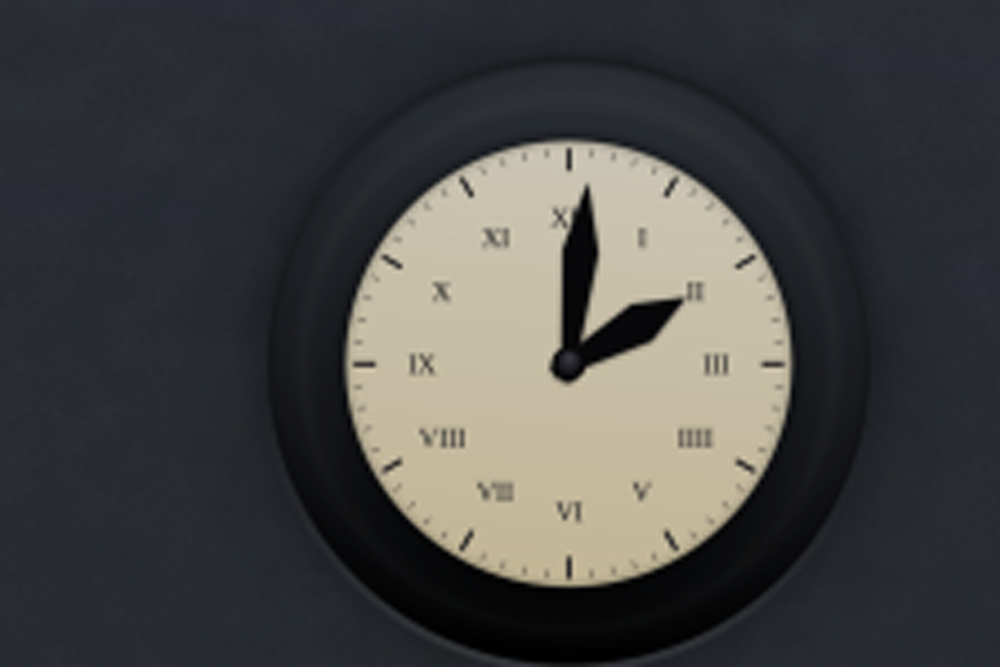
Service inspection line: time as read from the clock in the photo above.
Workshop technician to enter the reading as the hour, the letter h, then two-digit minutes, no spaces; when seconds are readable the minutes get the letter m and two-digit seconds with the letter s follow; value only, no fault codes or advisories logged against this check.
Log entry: 2h01
